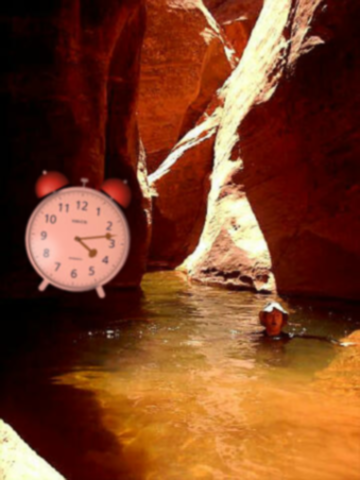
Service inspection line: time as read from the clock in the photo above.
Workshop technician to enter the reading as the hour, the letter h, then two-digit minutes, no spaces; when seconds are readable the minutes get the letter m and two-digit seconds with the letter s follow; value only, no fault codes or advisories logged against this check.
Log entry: 4h13
